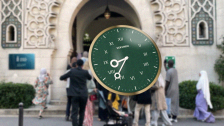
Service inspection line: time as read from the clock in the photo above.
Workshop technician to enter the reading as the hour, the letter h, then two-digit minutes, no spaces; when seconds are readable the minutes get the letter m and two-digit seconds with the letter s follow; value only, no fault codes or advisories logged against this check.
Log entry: 8h37
